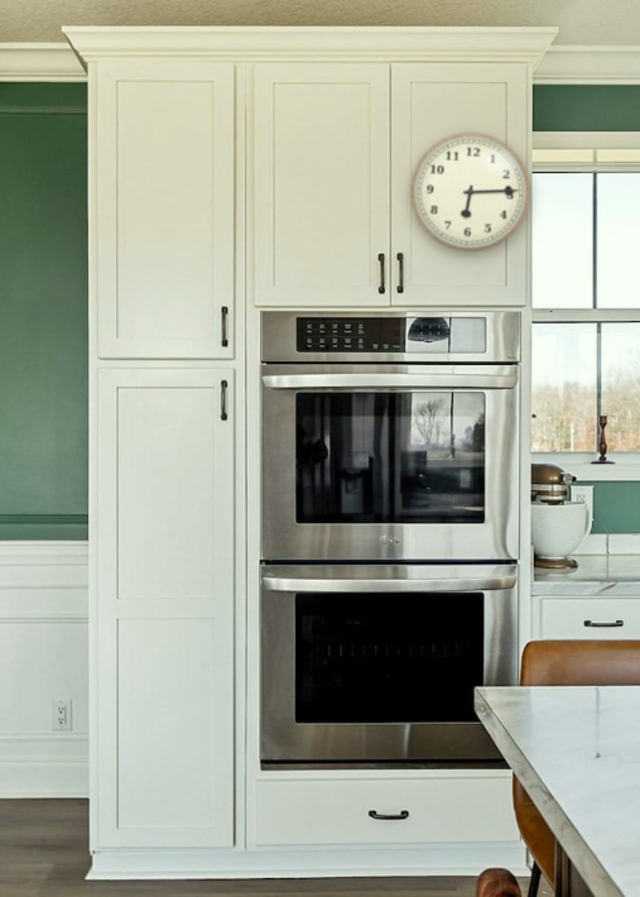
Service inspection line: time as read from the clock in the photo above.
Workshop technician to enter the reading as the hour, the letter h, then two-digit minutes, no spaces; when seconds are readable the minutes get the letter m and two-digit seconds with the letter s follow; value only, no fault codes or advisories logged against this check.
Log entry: 6h14
